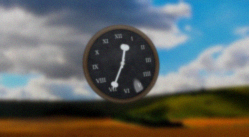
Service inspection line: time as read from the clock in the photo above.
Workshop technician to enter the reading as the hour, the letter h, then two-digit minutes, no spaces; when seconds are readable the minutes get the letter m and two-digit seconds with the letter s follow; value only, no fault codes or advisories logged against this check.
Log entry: 12h35
